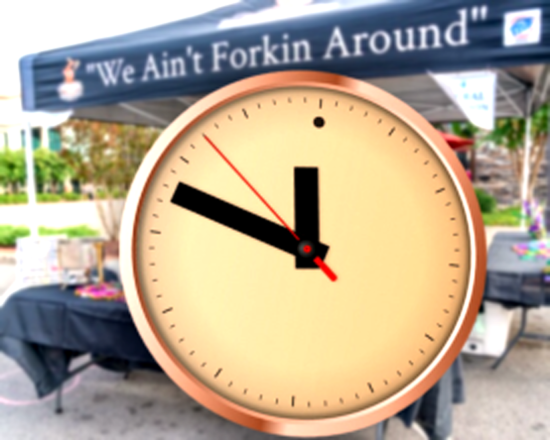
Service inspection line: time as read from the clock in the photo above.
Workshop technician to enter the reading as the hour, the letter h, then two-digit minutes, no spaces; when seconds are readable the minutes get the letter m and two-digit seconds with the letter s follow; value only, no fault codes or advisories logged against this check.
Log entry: 11h47m52s
